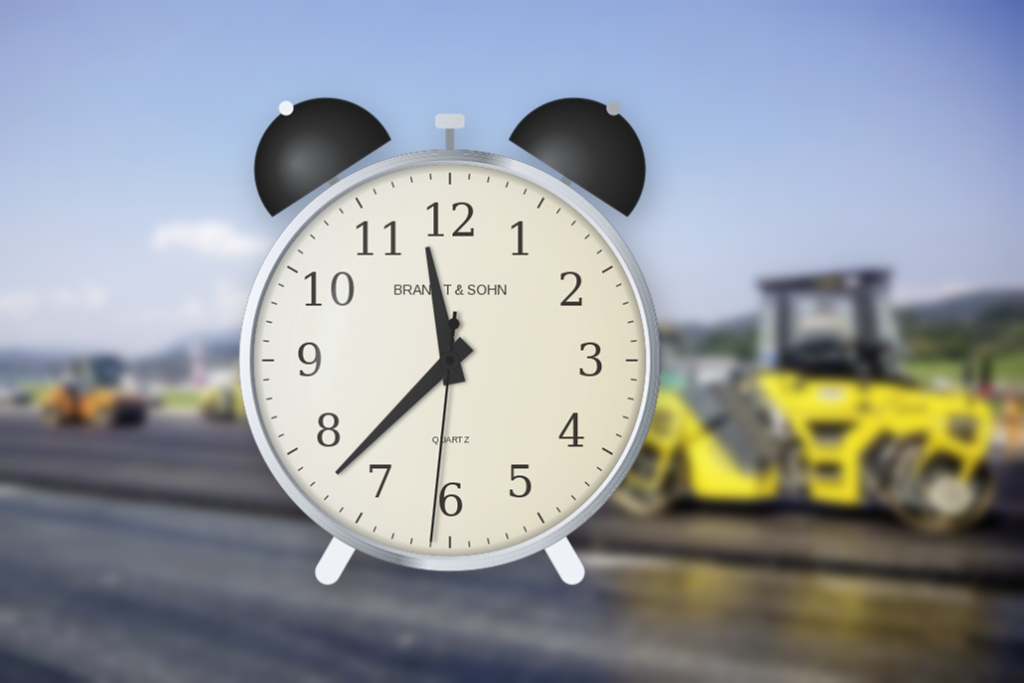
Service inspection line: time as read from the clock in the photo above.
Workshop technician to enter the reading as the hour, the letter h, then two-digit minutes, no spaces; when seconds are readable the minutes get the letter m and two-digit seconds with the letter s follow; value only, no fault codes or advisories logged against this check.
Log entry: 11h37m31s
